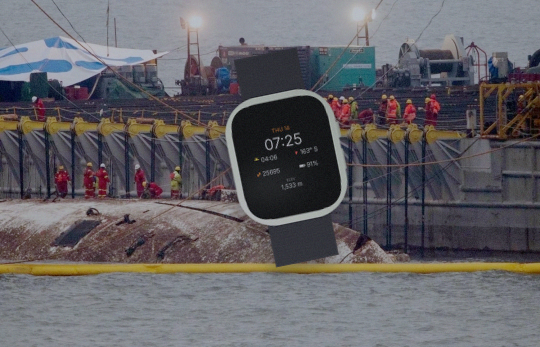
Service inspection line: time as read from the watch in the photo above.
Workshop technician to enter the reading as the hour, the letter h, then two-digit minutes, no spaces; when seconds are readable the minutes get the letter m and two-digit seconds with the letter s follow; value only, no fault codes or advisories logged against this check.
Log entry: 7h25
